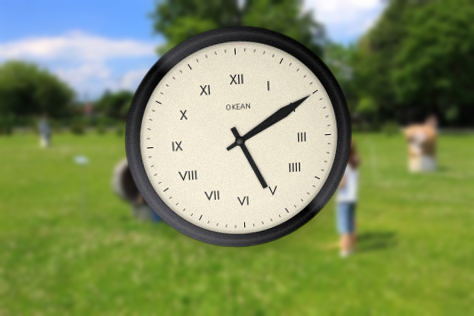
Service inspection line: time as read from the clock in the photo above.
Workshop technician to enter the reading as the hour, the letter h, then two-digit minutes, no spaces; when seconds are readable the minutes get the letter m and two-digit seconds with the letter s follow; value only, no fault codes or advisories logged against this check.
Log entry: 5h10
